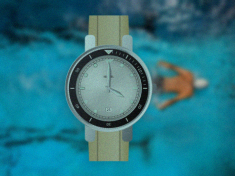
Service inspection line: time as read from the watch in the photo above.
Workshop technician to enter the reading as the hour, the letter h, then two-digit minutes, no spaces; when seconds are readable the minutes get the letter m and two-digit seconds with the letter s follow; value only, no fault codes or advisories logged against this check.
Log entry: 4h00
